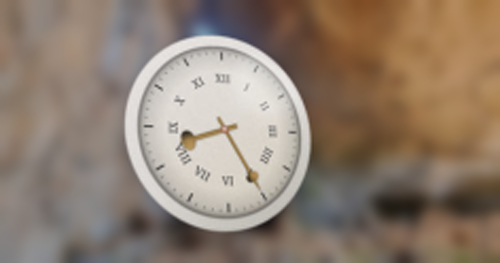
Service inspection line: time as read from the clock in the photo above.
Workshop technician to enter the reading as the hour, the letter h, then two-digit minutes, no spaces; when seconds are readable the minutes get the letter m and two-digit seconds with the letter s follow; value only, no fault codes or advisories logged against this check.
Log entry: 8h25
